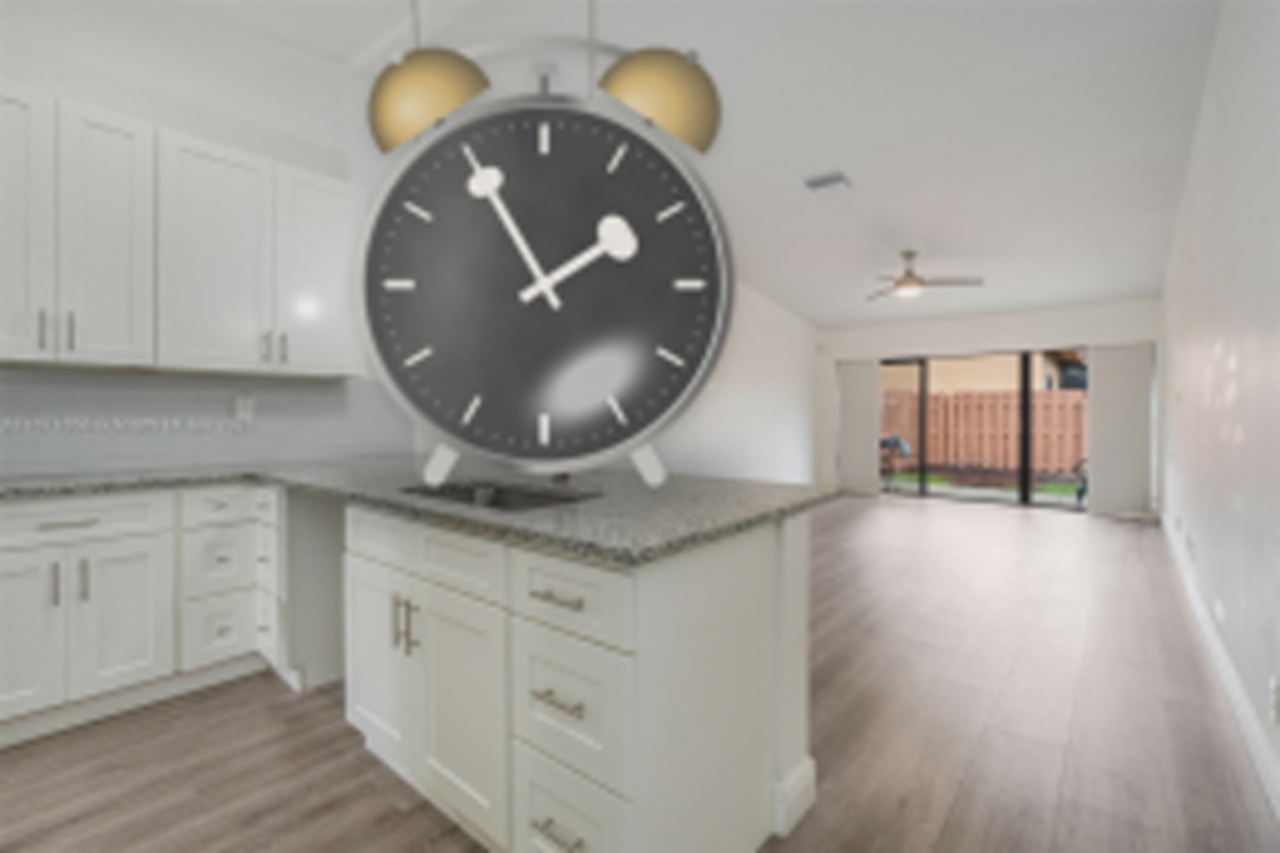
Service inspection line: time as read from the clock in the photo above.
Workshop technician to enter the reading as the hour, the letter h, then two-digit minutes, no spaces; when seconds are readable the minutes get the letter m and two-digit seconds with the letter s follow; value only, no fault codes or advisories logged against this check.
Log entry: 1h55
